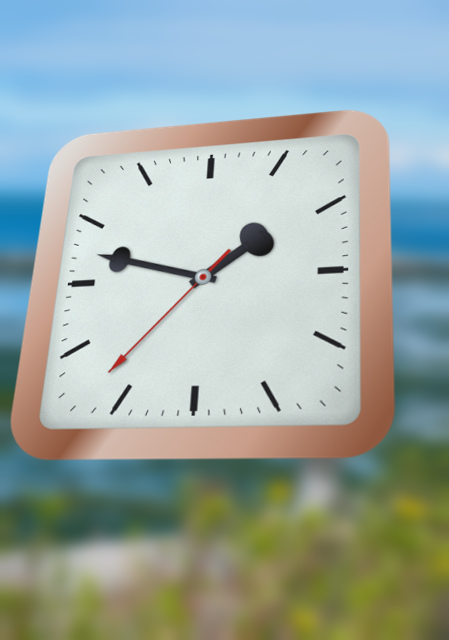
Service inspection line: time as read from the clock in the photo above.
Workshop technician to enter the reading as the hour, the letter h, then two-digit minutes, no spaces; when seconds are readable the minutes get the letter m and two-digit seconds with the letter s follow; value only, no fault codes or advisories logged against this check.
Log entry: 1h47m37s
